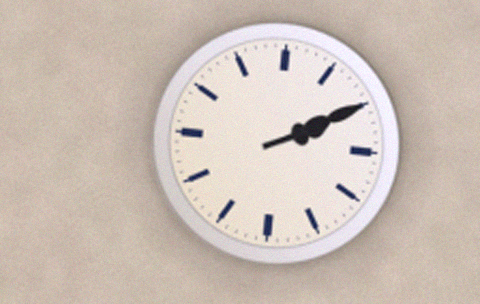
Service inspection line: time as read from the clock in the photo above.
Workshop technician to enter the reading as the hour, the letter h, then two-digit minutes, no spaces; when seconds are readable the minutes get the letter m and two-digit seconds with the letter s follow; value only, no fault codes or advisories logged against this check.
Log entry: 2h10
